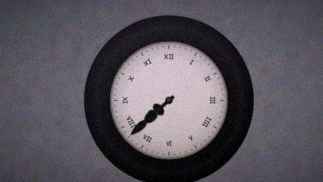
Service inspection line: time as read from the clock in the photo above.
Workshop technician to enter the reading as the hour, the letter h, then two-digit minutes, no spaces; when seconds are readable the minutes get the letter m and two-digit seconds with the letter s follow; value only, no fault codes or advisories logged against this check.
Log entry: 7h38
